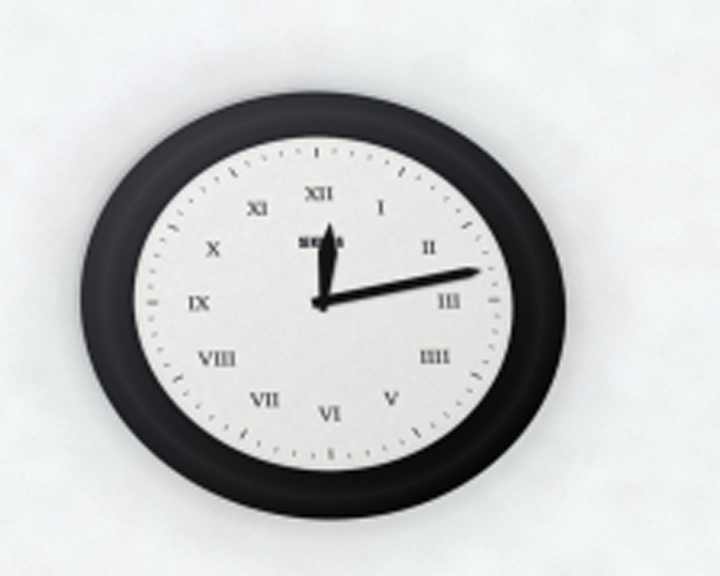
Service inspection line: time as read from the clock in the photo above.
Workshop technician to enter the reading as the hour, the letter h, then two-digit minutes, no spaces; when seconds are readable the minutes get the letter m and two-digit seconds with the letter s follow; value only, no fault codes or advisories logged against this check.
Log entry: 12h13
